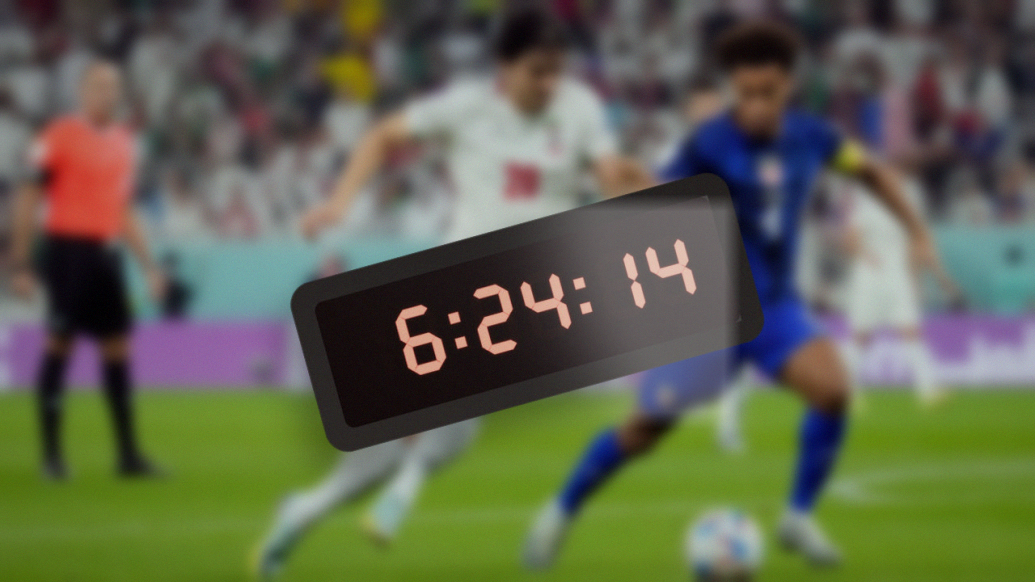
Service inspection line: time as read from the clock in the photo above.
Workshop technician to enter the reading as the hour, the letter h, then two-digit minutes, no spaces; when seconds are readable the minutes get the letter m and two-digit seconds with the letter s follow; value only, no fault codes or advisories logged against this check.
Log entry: 6h24m14s
